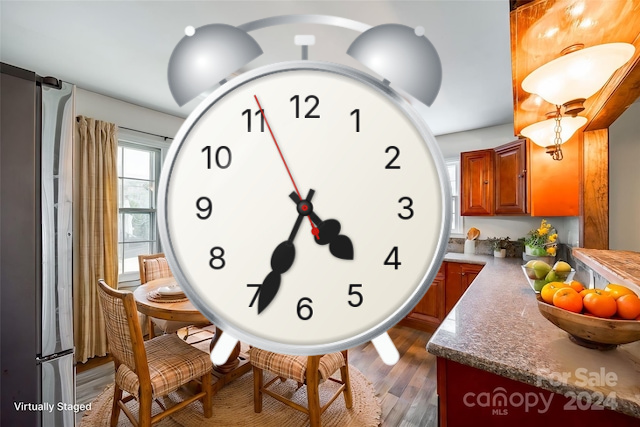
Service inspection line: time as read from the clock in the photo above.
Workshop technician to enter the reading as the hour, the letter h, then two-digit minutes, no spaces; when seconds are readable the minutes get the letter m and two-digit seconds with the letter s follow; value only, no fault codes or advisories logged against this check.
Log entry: 4h33m56s
